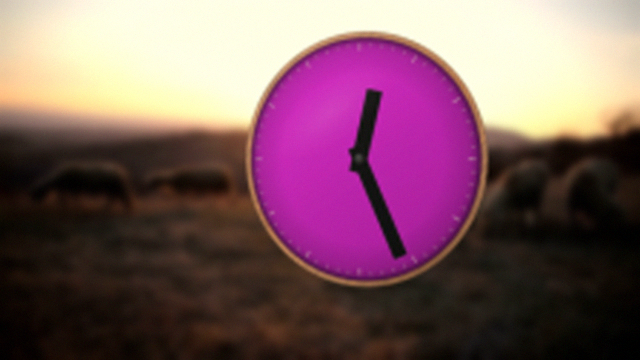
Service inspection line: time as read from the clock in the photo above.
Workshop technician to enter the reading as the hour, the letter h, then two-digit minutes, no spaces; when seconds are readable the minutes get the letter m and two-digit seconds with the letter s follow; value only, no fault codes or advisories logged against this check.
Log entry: 12h26
